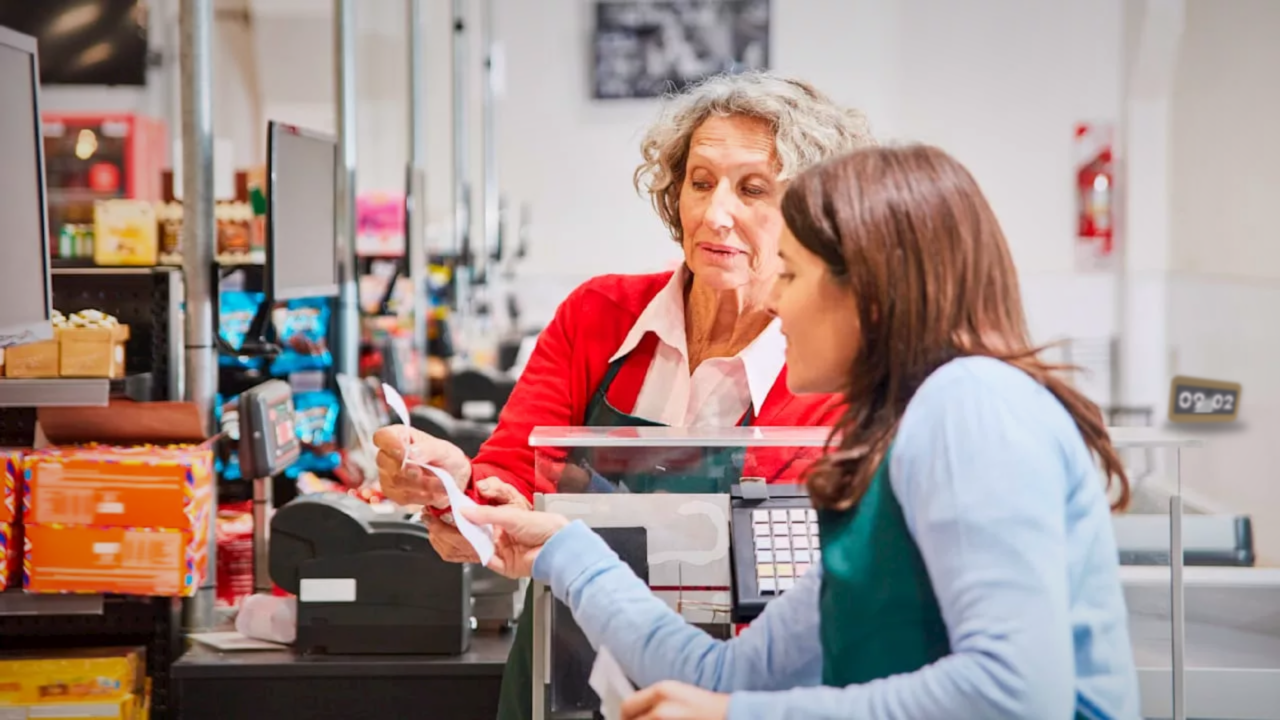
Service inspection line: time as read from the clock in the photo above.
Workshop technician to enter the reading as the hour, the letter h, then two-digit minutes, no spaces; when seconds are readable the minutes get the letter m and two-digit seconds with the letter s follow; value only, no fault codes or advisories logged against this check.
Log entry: 9h02
